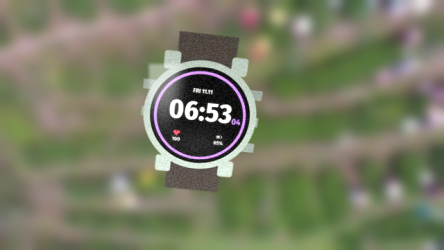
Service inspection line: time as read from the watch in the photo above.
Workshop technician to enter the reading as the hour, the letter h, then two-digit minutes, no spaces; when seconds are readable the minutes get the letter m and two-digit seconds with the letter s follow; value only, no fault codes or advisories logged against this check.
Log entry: 6h53m04s
